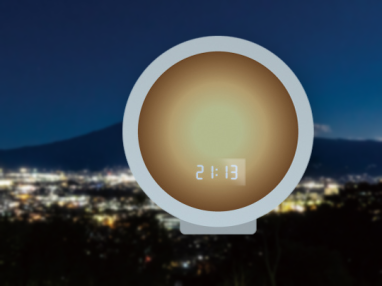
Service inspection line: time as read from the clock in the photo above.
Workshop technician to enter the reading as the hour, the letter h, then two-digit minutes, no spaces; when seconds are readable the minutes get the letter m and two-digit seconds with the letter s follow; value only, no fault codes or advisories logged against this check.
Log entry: 21h13
